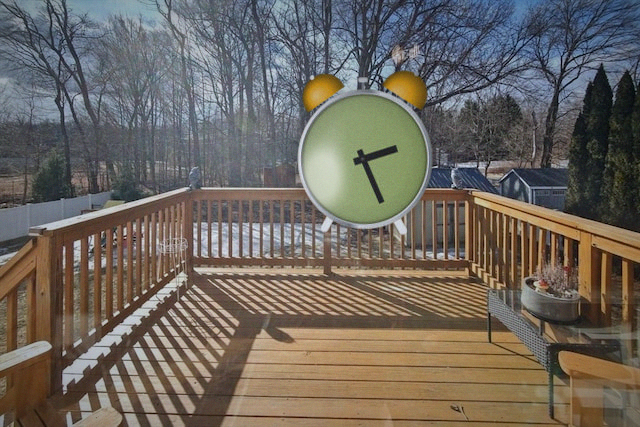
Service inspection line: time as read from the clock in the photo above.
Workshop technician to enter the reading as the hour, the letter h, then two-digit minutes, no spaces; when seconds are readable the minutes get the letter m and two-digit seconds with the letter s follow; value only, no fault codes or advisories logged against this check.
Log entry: 2h26
